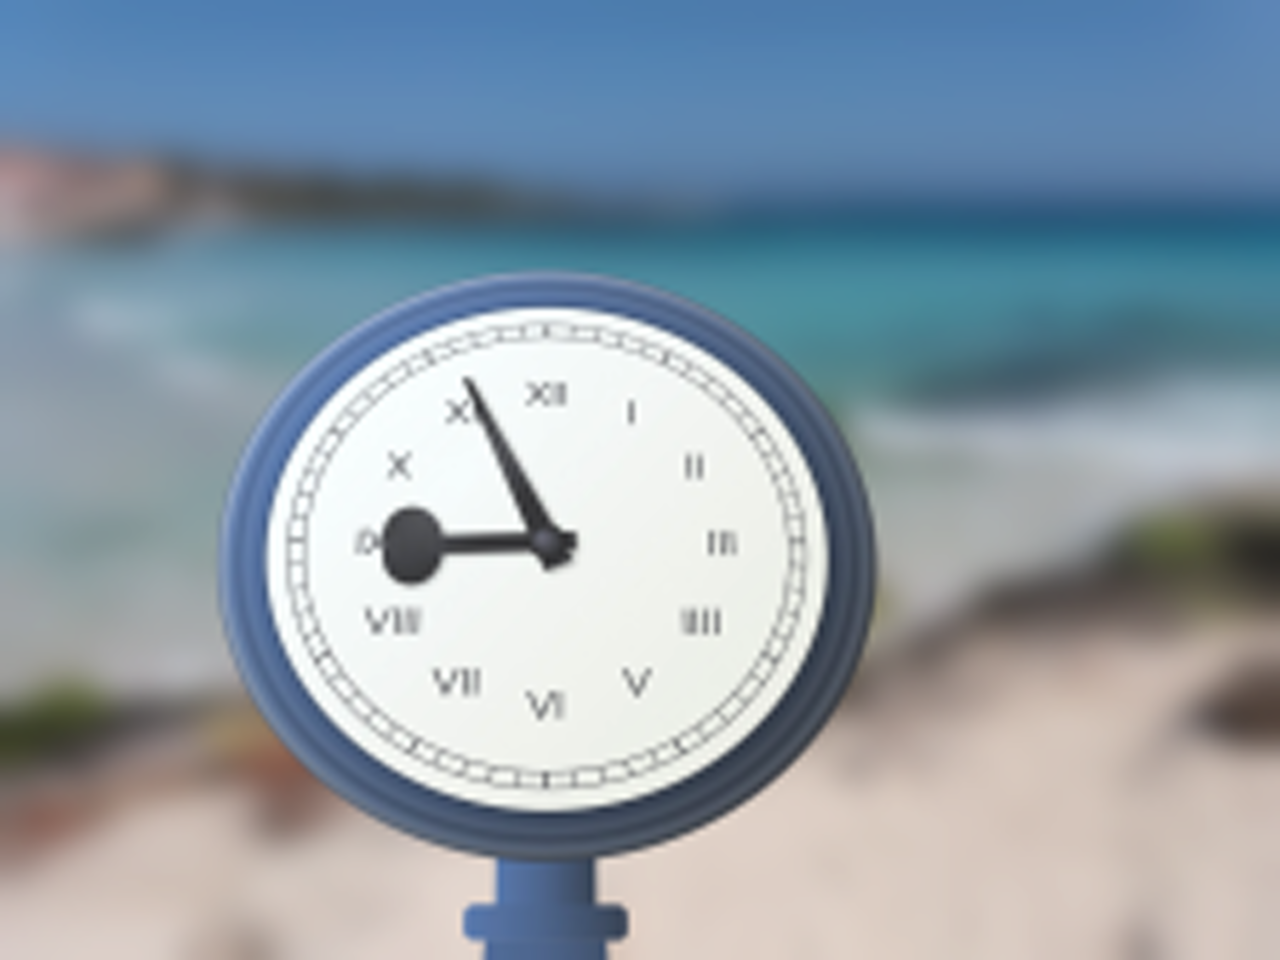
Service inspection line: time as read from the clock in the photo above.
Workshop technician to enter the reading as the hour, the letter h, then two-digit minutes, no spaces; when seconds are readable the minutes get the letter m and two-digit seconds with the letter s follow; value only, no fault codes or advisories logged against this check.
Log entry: 8h56
